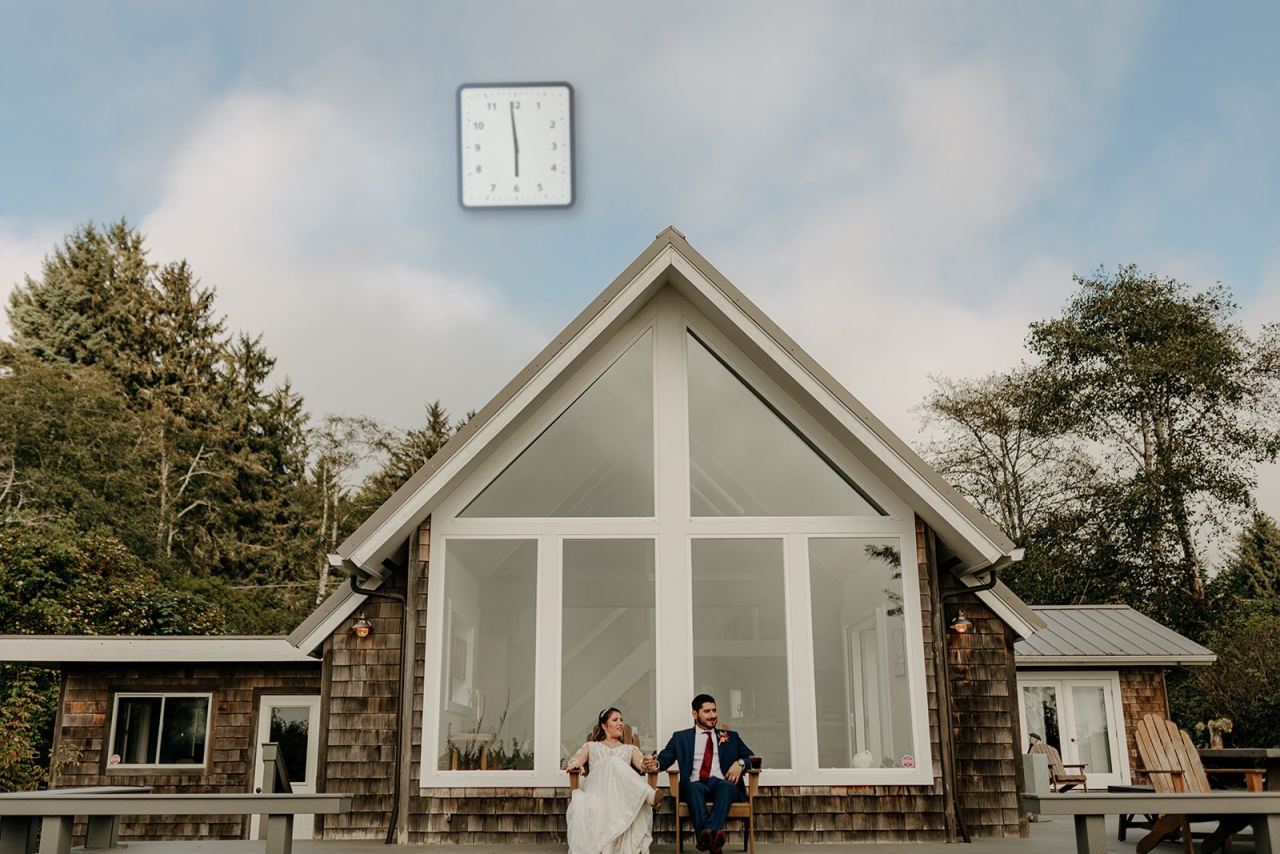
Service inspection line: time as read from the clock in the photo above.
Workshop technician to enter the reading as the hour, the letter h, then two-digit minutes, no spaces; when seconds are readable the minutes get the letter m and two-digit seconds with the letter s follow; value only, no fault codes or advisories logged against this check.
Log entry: 5h59
